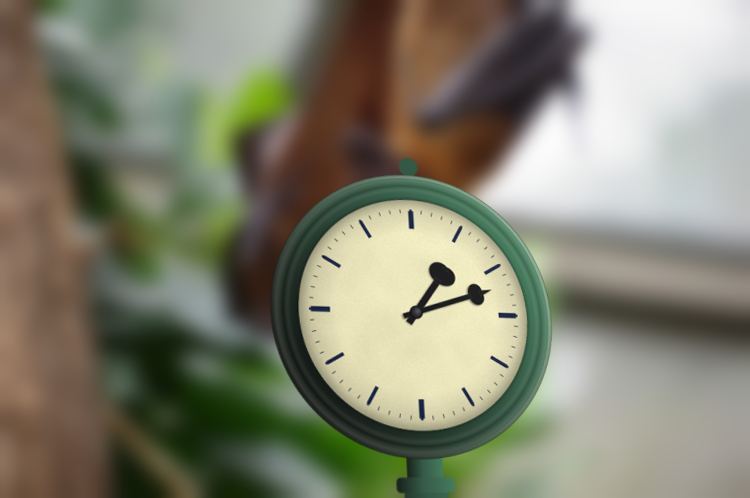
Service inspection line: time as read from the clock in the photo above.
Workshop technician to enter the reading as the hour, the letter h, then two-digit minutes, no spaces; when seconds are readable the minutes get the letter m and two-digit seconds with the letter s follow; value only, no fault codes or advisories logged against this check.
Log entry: 1h12
